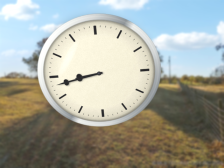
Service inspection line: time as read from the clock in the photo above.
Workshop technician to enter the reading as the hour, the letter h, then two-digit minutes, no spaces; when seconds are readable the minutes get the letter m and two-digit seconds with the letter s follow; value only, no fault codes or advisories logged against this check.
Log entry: 8h43
